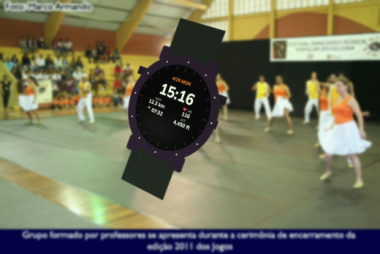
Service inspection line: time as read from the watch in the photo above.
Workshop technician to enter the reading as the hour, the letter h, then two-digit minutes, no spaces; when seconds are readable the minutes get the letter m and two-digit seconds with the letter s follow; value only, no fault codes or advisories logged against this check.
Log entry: 15h16
